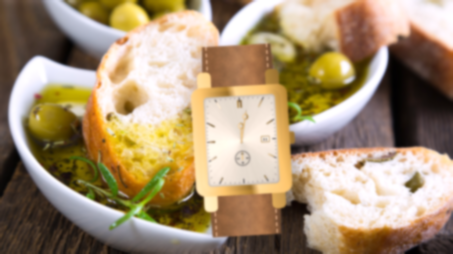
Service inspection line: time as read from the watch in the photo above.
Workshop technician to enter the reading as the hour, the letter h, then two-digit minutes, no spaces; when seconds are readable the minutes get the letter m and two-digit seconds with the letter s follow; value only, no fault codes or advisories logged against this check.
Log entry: 12h02
